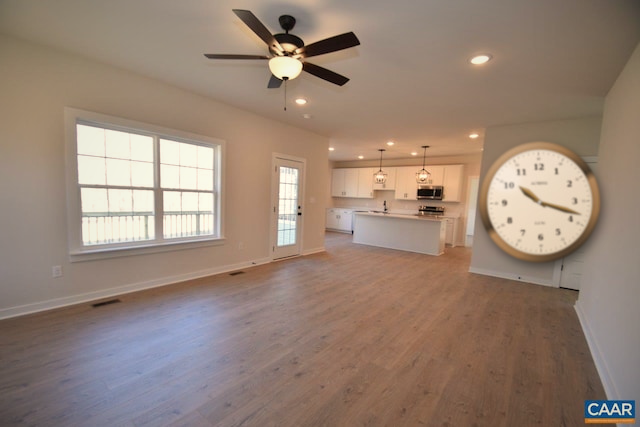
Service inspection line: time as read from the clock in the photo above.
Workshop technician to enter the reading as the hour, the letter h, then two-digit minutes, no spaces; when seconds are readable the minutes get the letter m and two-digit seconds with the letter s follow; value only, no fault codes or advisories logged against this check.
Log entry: 10h18
